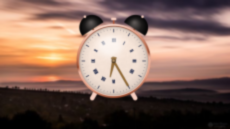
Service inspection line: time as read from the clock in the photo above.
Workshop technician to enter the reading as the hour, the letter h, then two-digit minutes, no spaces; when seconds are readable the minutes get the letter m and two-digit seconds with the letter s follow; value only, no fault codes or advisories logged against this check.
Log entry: 6h25
